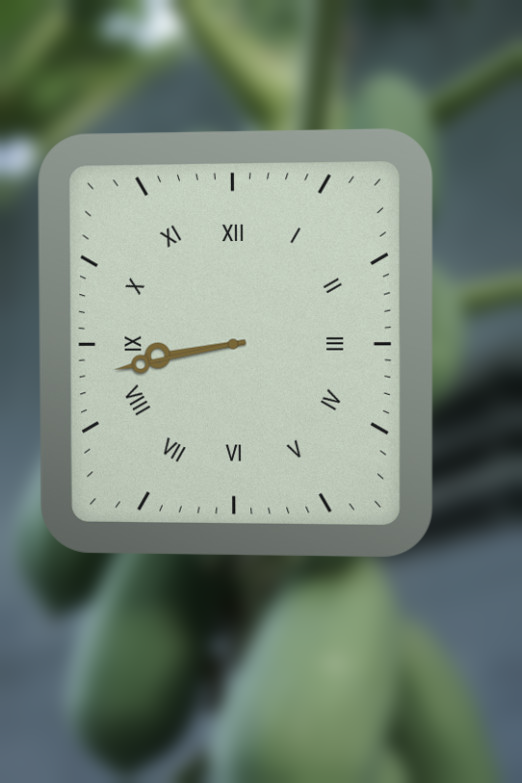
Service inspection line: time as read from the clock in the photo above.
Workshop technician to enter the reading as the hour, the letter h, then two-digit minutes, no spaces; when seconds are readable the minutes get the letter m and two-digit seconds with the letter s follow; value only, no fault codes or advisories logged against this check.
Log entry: 8h43
